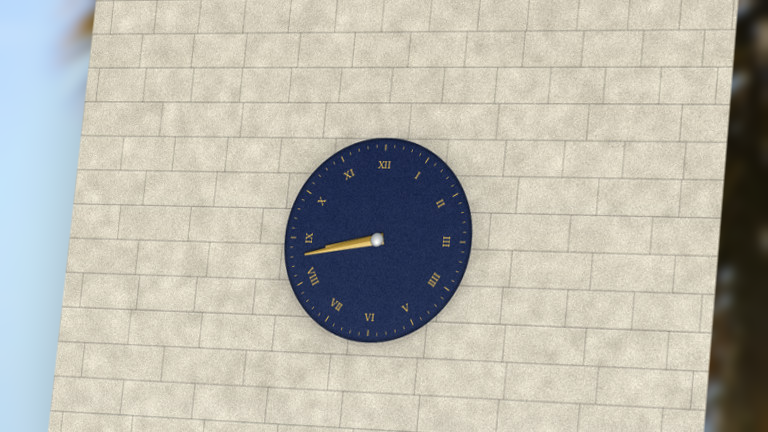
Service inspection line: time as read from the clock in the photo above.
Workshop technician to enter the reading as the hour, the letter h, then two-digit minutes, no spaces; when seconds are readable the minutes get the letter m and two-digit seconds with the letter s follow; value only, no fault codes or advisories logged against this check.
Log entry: 8h43
